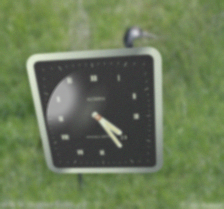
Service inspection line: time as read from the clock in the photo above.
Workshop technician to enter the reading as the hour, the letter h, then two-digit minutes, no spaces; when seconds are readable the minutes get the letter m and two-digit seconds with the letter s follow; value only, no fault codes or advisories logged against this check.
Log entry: 4h25
